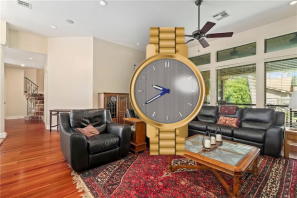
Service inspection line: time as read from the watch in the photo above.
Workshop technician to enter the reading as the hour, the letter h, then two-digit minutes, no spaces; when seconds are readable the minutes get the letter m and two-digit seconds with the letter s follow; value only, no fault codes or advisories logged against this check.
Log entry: 9h40
